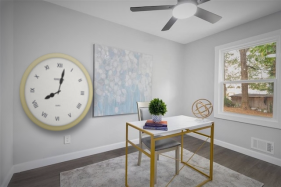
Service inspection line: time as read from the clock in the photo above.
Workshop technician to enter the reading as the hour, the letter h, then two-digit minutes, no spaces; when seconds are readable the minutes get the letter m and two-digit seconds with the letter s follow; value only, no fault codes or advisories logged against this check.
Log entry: 8h02
